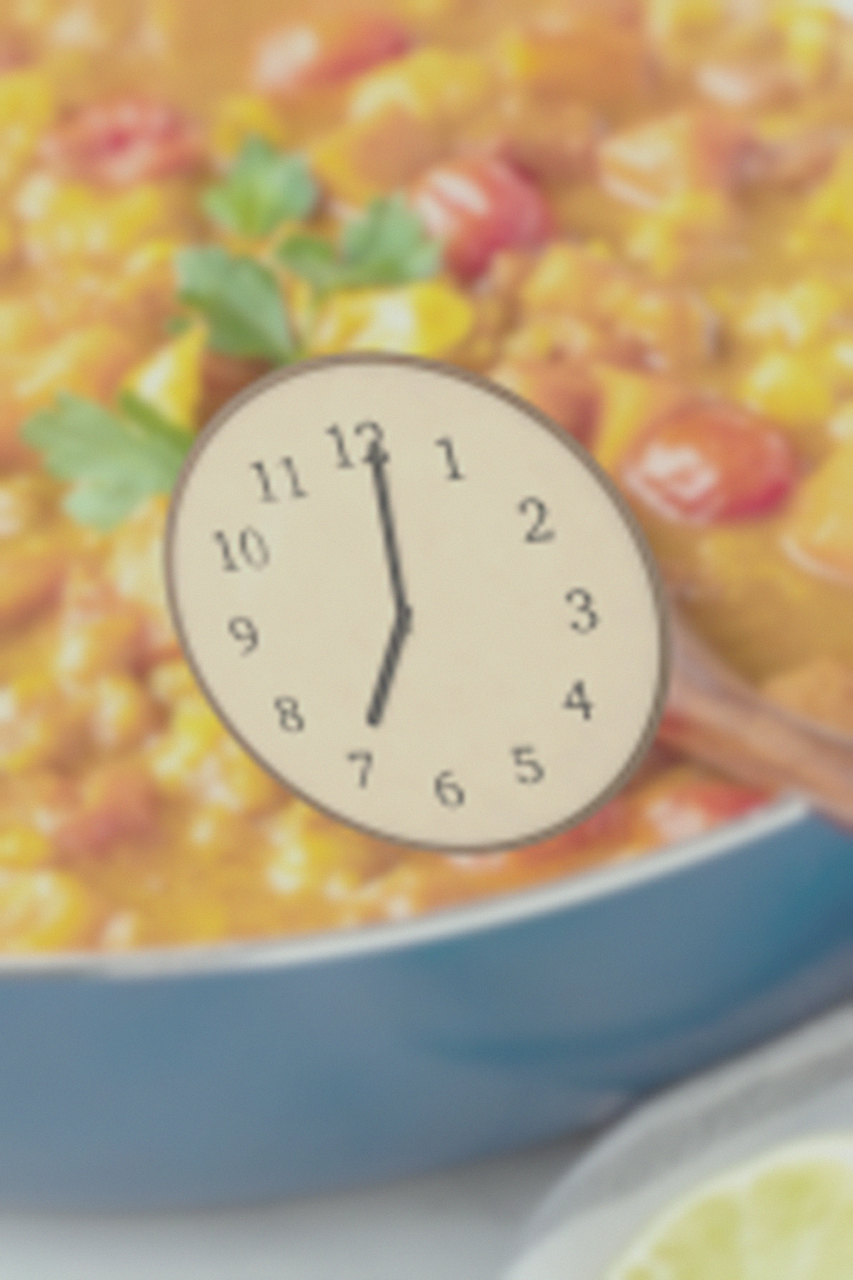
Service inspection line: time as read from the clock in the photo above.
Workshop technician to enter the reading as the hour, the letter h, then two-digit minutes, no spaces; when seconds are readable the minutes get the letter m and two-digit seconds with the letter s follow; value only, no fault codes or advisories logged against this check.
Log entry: 7h01
